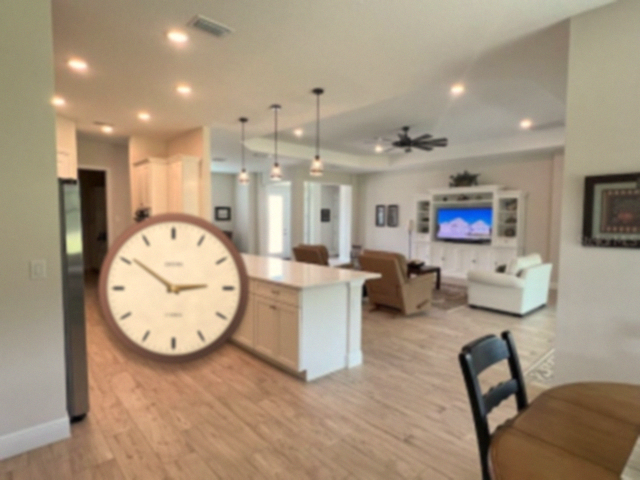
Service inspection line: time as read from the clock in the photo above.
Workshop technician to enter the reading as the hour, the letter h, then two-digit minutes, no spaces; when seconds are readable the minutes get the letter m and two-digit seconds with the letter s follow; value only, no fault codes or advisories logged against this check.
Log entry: 2h51
